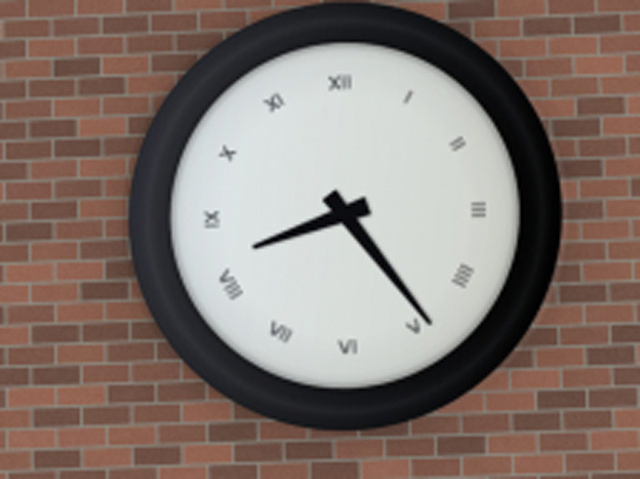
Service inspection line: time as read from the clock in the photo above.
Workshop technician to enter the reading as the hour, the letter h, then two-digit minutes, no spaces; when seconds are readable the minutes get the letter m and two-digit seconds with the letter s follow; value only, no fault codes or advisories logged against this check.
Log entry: 8h24
